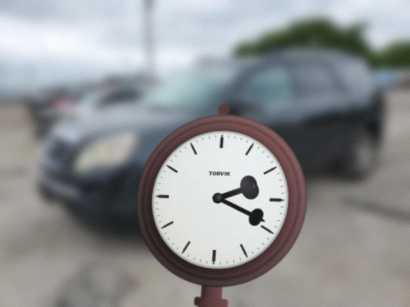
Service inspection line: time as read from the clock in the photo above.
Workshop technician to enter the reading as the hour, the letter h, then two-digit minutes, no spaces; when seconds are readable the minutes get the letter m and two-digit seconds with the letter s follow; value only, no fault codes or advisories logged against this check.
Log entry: 2h19
